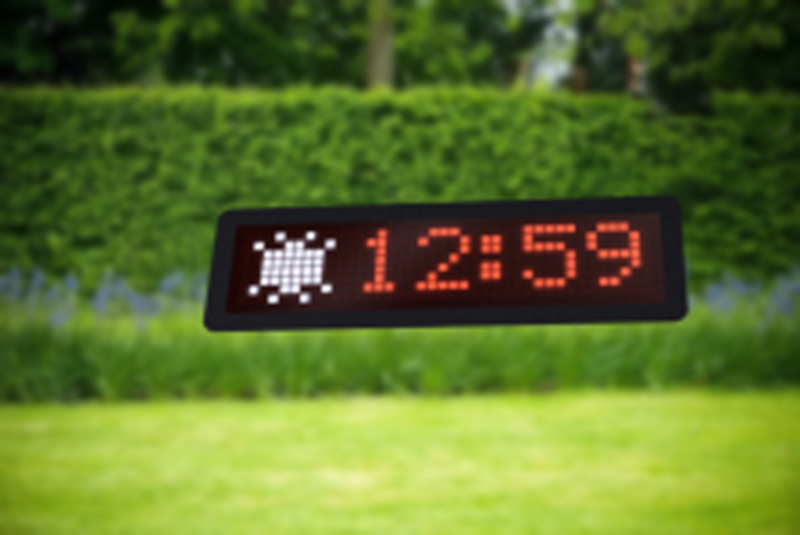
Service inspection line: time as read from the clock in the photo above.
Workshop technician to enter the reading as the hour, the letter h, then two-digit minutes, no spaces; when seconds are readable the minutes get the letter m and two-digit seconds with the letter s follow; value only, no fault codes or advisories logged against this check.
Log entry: 12h59
